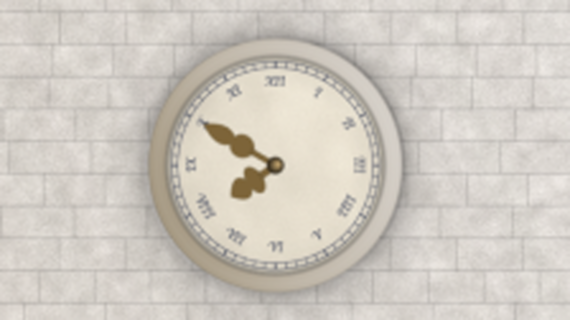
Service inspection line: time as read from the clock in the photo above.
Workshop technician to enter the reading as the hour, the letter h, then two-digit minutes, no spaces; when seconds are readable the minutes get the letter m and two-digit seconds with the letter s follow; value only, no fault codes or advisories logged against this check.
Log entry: 7h50
